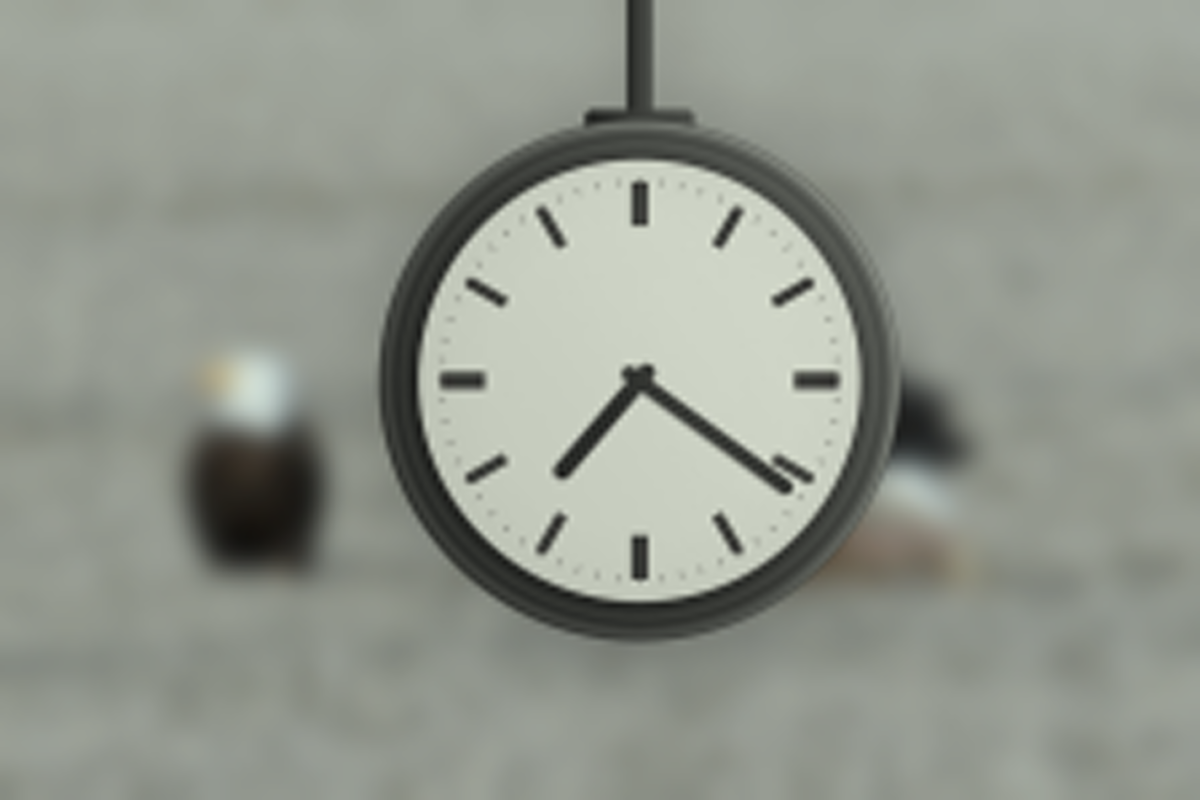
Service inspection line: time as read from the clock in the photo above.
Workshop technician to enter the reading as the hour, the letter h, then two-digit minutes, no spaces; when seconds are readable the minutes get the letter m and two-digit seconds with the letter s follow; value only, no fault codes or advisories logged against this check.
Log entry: 7h21
